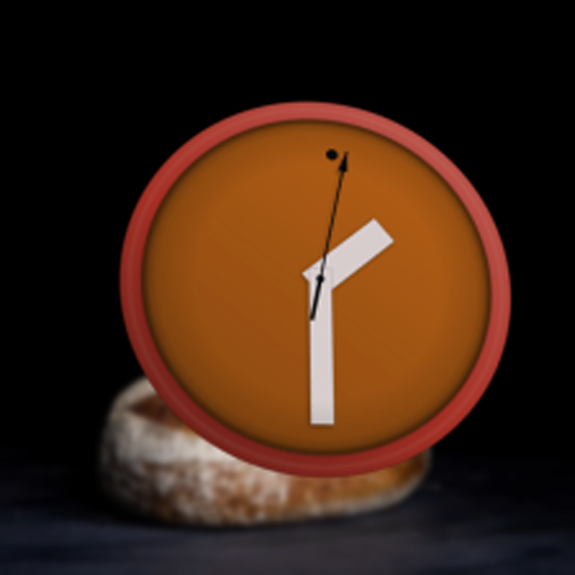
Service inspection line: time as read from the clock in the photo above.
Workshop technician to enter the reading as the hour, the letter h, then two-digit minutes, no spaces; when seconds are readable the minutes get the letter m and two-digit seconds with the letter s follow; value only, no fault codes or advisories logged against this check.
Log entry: 1h29m01s
